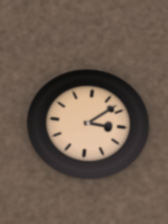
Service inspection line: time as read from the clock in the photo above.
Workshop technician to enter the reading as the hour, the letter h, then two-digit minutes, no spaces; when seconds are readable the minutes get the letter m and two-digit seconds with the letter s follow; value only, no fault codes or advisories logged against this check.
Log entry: 3h08
